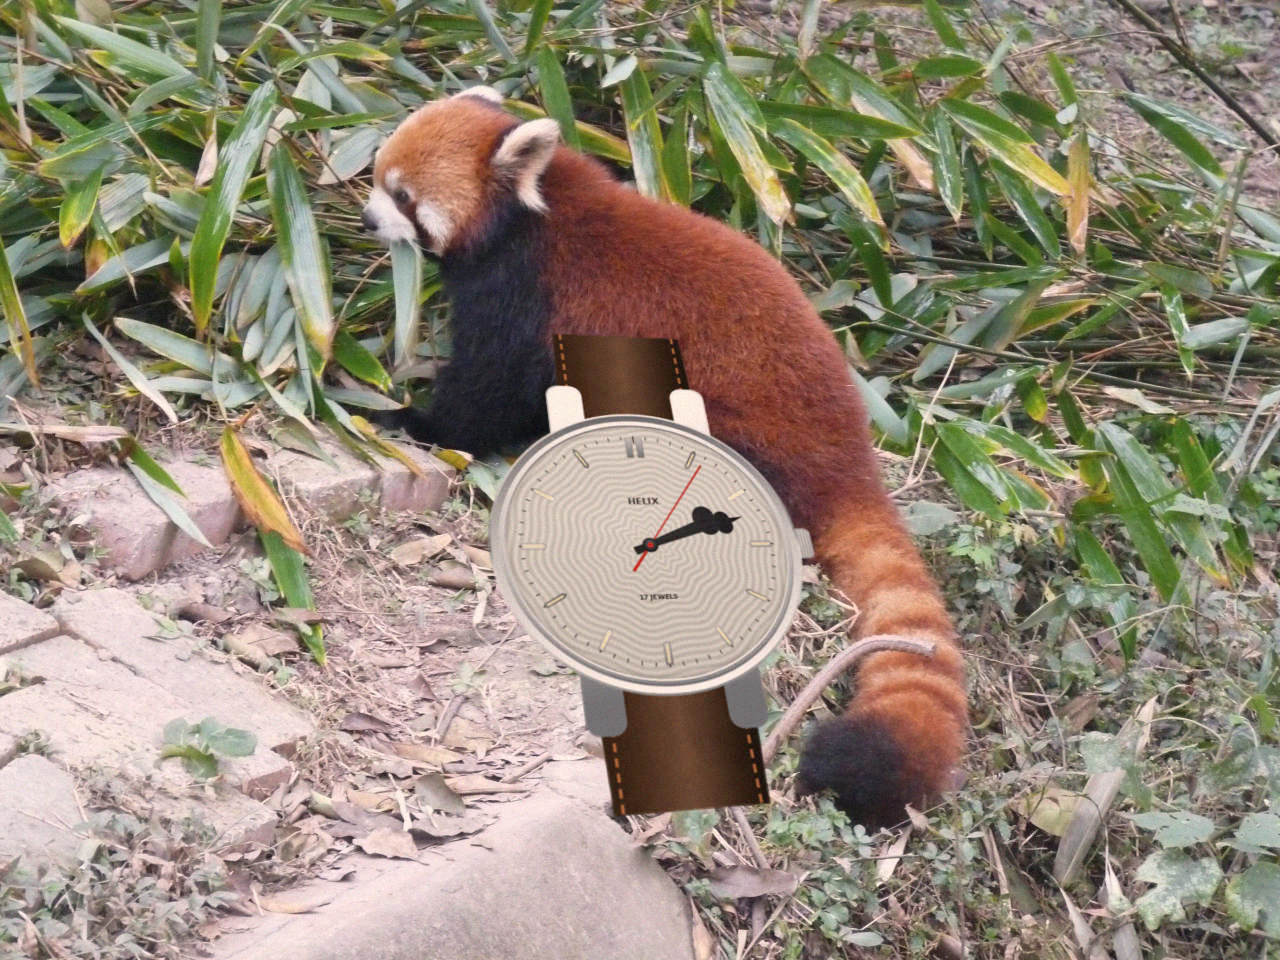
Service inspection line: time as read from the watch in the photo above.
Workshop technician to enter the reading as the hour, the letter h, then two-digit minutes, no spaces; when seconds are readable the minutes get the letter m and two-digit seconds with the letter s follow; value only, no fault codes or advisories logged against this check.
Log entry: 2h12m06s
